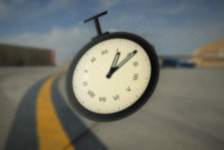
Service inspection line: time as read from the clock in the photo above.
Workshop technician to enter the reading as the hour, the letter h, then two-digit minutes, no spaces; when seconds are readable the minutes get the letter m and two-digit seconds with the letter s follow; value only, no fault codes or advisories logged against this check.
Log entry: 1h11
